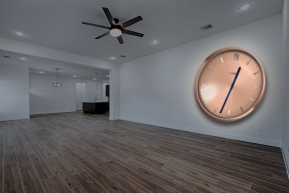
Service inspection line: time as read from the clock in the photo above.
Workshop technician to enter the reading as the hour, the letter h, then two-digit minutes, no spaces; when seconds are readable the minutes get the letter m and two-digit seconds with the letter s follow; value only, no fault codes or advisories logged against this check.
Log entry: 12h33
